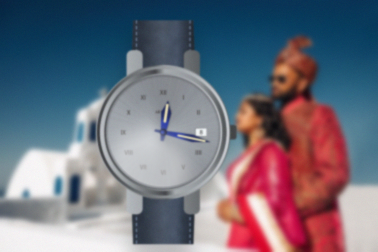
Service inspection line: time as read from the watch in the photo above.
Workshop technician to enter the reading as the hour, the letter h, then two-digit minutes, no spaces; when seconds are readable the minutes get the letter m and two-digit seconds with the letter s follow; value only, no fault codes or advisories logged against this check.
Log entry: 12h17
